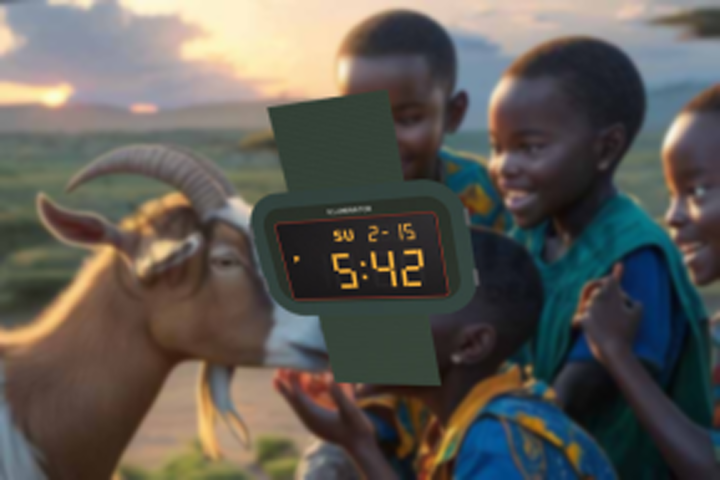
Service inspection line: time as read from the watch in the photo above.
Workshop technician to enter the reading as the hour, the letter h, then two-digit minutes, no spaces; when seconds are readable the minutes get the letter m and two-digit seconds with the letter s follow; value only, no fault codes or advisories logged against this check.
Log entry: 5h42
